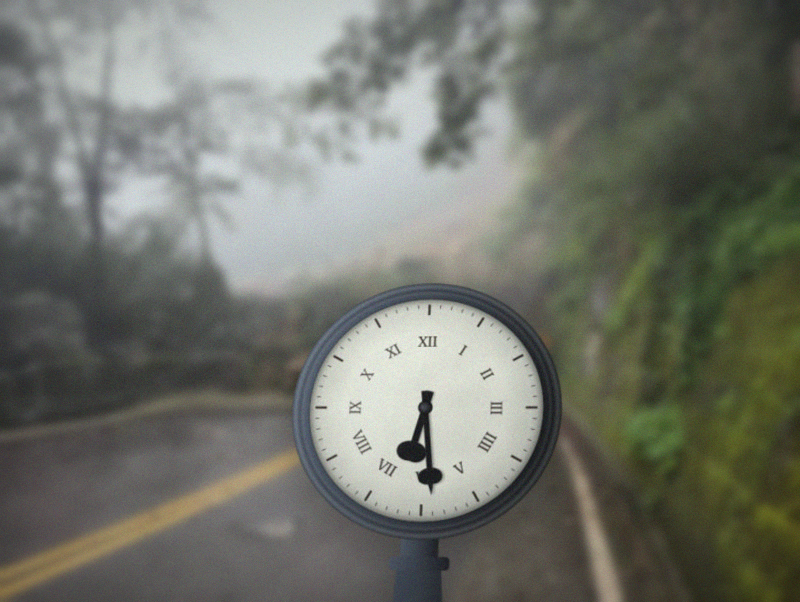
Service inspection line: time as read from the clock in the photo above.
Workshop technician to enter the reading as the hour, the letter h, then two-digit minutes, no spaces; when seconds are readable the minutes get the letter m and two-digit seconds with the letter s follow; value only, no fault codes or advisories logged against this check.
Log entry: 6h29
